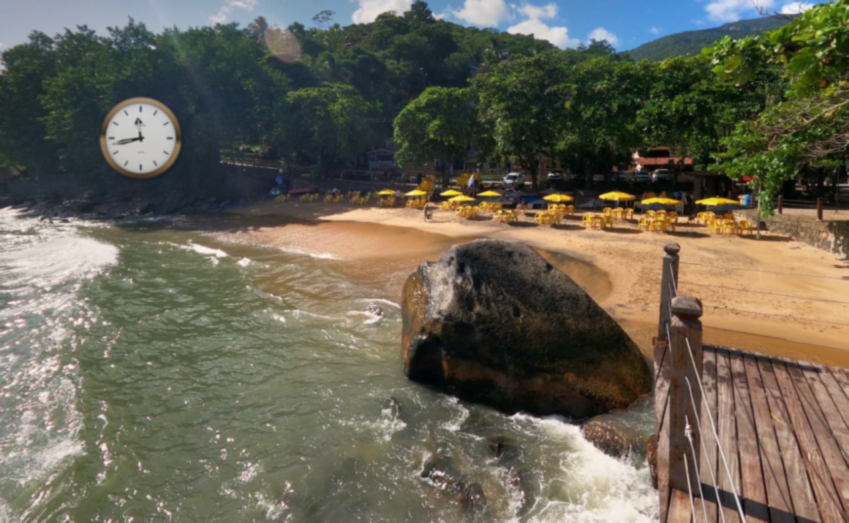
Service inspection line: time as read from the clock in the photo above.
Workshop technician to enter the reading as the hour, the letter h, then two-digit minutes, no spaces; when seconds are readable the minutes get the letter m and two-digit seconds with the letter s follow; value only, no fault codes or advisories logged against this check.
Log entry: 11h43
